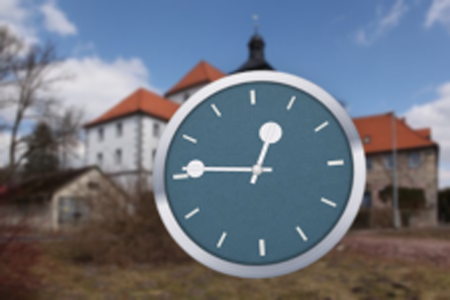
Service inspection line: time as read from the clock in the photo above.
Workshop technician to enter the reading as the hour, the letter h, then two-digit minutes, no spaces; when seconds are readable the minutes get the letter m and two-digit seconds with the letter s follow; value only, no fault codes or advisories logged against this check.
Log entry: 12h46
